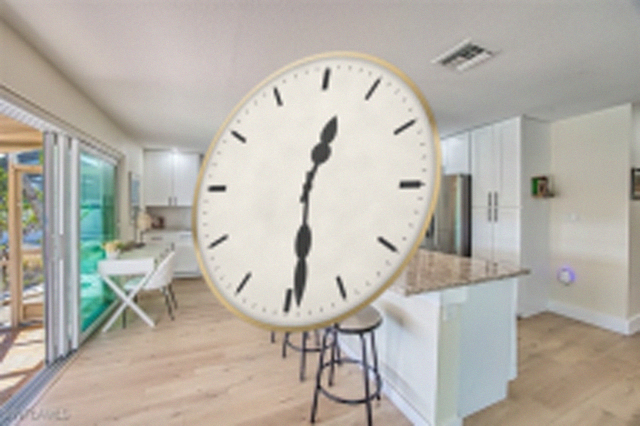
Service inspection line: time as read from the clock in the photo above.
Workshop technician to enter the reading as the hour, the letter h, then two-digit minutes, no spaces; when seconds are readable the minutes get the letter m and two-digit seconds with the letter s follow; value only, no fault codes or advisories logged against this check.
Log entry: 12h29
